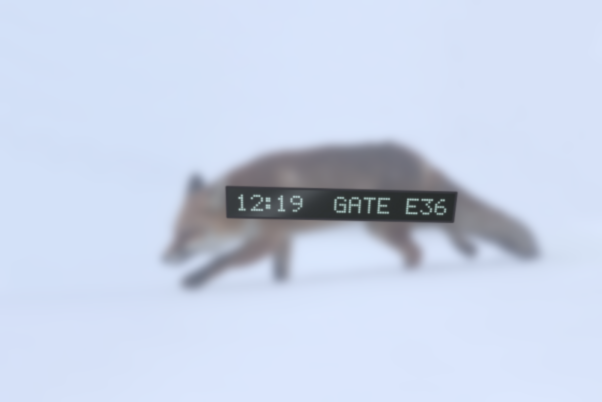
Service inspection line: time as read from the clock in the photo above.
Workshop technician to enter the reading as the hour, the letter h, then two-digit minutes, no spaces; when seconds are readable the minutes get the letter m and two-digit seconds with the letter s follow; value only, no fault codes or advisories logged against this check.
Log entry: 12h19
